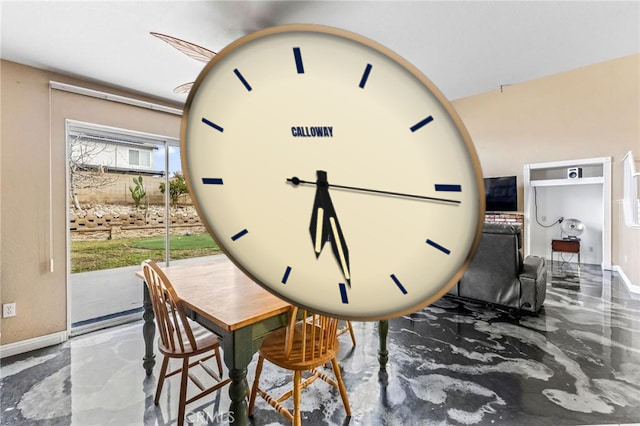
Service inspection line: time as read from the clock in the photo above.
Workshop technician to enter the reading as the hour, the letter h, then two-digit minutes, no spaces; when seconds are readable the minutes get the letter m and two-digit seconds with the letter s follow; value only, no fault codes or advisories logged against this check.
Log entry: 6h29m16s
